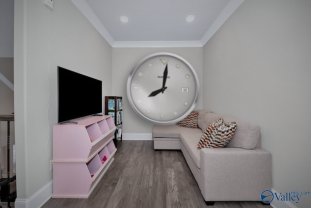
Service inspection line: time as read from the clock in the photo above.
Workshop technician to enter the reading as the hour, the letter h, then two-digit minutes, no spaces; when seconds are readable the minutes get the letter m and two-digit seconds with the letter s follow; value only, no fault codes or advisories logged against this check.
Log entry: 8h01
